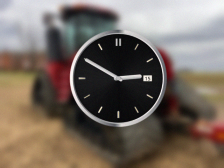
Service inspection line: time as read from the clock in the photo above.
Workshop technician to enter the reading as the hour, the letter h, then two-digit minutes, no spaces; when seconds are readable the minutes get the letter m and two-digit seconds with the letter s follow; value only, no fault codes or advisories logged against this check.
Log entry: 2h50
